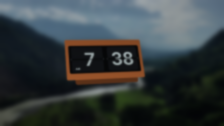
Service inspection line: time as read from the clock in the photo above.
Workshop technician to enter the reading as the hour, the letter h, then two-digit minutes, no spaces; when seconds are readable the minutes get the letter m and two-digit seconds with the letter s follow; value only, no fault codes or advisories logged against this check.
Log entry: 7h38
